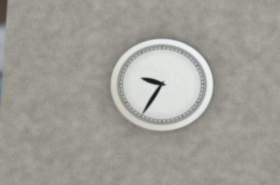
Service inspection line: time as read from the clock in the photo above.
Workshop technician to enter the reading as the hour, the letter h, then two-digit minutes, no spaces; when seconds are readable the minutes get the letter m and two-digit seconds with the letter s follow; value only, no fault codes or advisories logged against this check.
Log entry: 9h35
